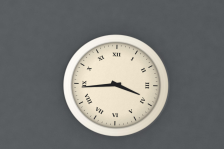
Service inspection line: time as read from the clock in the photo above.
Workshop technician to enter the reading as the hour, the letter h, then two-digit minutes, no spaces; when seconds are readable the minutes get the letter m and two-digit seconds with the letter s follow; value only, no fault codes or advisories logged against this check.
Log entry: 3h44
